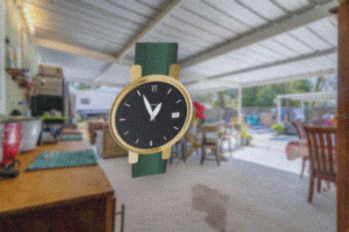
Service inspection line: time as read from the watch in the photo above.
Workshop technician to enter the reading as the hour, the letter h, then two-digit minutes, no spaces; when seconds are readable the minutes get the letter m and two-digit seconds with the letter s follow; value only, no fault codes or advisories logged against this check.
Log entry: 12h56
